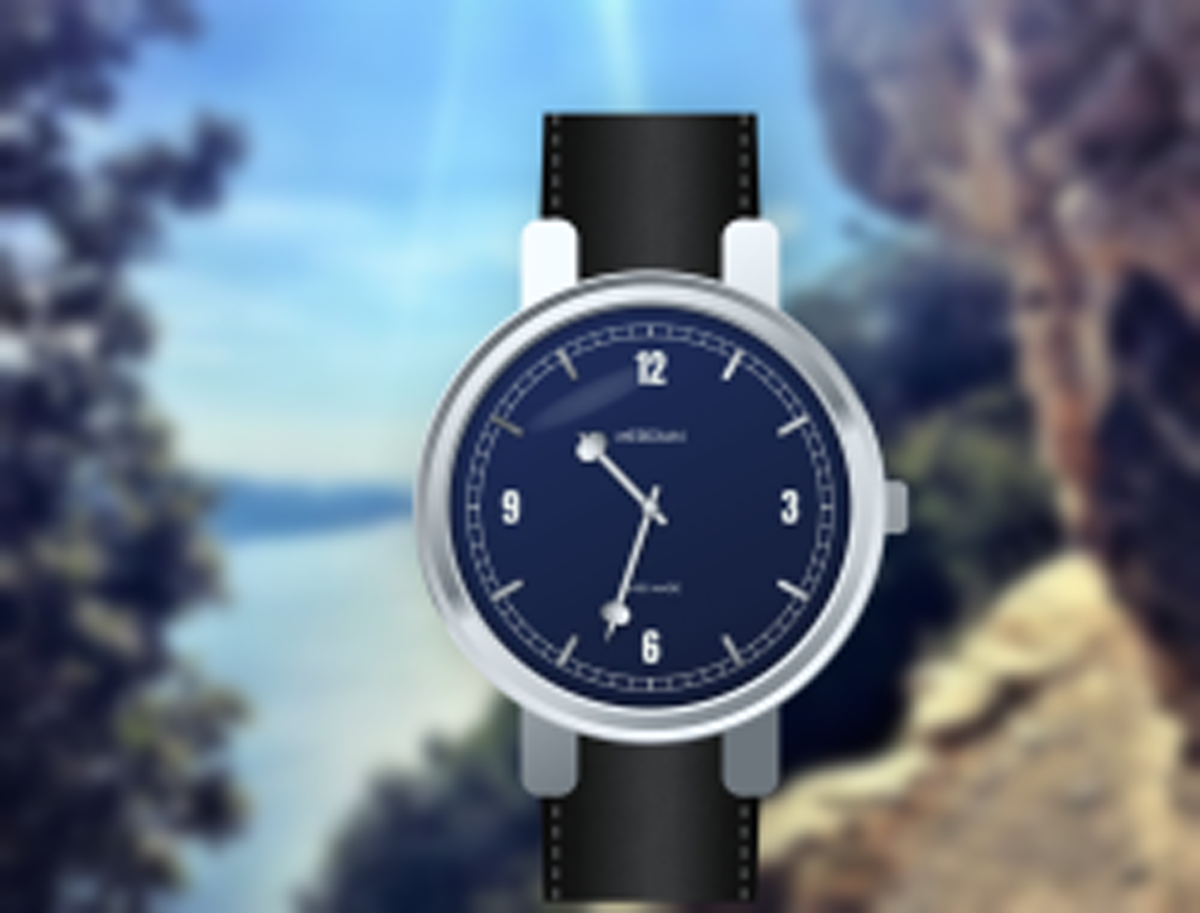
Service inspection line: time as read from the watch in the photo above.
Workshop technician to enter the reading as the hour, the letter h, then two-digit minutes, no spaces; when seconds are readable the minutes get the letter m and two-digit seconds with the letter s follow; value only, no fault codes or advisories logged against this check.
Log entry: 10h33
